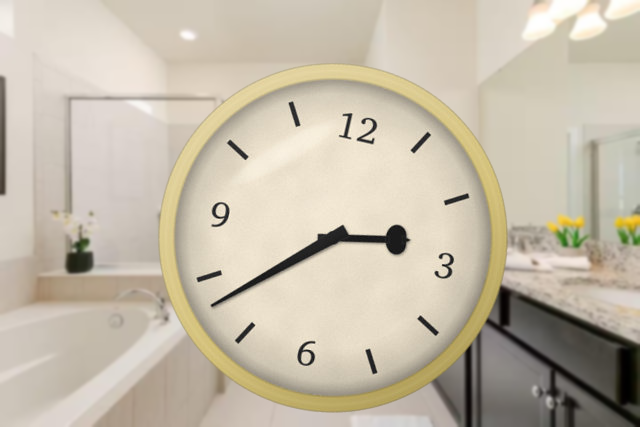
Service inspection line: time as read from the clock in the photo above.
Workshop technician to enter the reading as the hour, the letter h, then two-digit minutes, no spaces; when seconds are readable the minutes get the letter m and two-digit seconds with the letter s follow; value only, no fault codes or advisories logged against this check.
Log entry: 2h38
